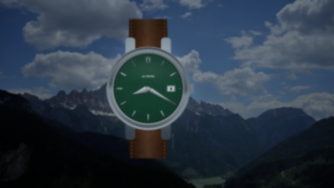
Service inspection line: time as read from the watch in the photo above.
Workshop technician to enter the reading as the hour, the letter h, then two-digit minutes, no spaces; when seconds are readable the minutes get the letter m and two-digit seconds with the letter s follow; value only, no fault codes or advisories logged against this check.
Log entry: 8h20
